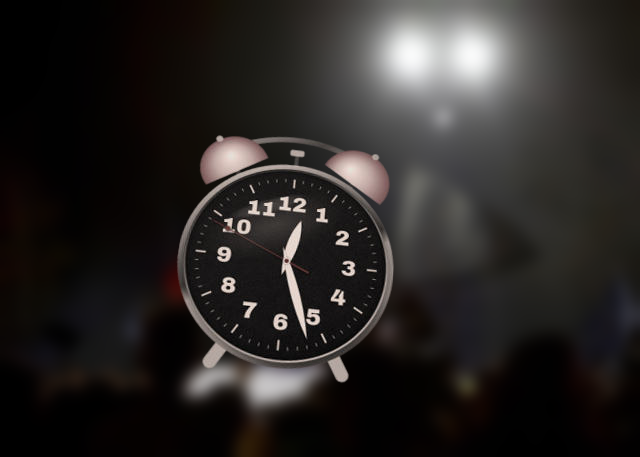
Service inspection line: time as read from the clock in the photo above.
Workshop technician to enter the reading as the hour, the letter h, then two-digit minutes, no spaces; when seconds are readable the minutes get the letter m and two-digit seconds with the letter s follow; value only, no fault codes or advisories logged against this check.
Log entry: 12h26m49s
